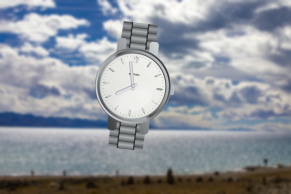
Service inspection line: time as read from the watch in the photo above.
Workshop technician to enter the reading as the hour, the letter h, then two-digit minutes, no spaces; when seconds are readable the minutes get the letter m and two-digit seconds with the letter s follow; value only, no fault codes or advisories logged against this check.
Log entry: 7h58
